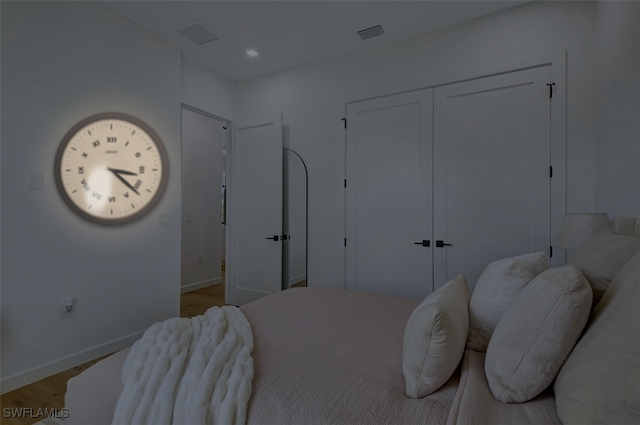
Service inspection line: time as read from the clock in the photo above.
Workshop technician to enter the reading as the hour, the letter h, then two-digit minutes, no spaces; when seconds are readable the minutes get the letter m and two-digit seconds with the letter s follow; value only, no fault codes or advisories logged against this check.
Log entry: 3h22
